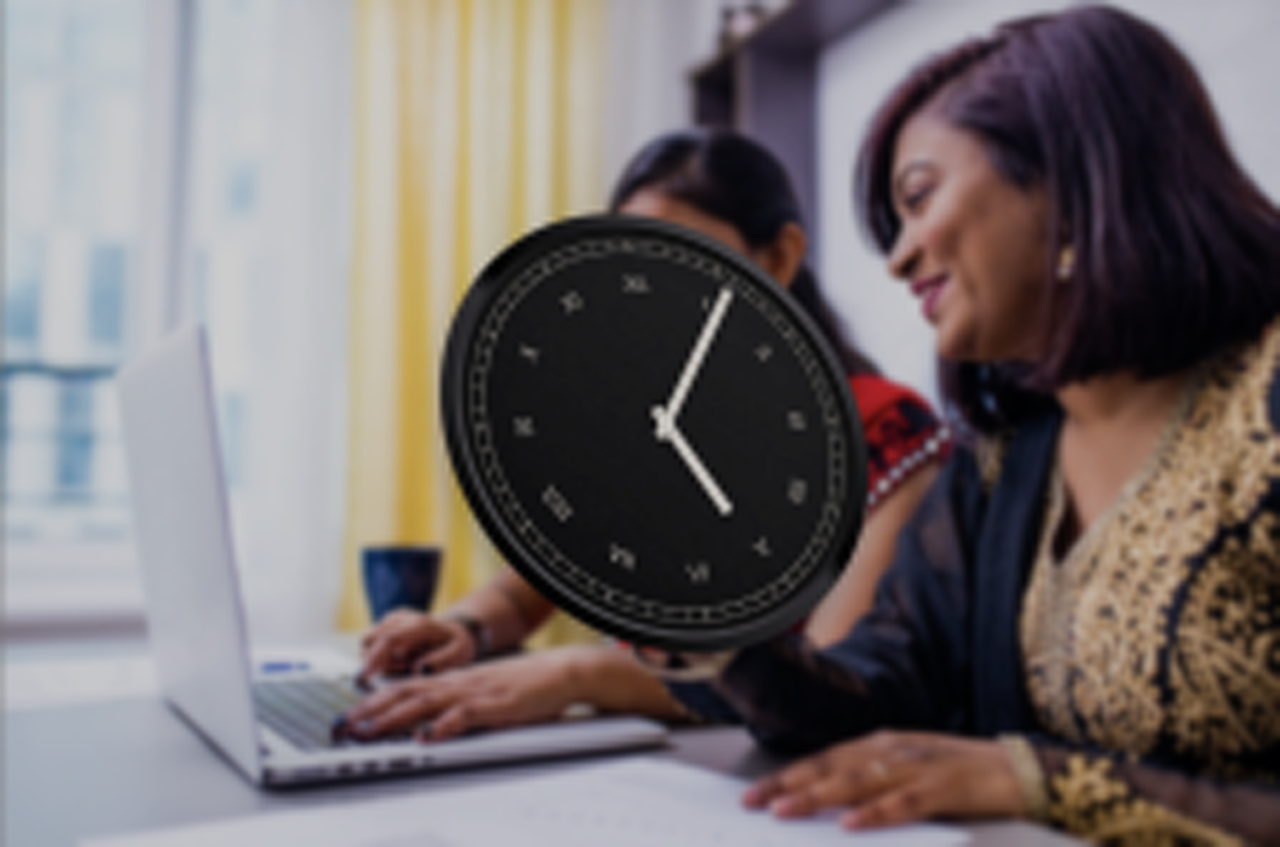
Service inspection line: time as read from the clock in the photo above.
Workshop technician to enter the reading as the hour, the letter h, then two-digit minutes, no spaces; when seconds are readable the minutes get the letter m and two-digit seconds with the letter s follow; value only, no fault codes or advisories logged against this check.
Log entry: 5h06
